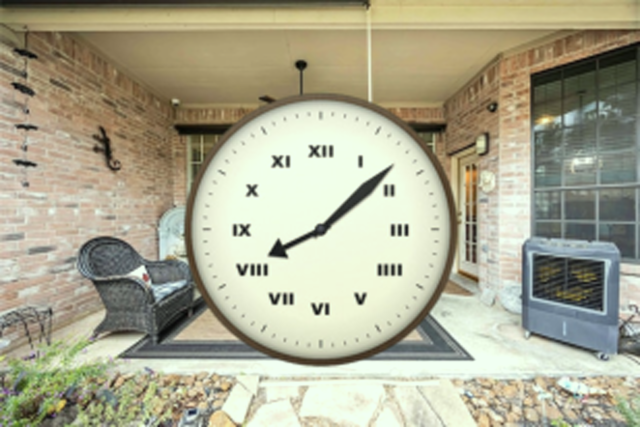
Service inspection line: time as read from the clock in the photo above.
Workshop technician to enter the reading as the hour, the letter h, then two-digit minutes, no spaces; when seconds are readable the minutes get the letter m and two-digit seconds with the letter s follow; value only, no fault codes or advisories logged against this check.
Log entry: 8h08
